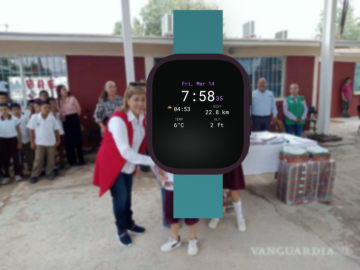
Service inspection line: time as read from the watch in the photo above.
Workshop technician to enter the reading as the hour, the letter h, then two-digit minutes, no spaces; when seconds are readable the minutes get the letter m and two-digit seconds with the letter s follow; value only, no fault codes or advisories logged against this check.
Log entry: 7h58
